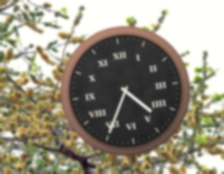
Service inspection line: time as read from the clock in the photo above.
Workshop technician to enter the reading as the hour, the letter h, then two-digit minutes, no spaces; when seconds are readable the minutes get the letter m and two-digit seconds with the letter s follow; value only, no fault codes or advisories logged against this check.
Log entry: 4h35
